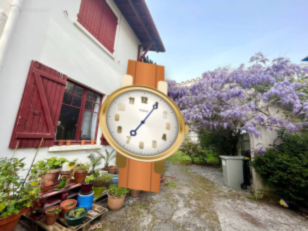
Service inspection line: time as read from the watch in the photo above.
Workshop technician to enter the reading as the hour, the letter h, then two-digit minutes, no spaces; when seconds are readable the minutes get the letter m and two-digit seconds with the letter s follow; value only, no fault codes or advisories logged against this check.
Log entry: 7h05
